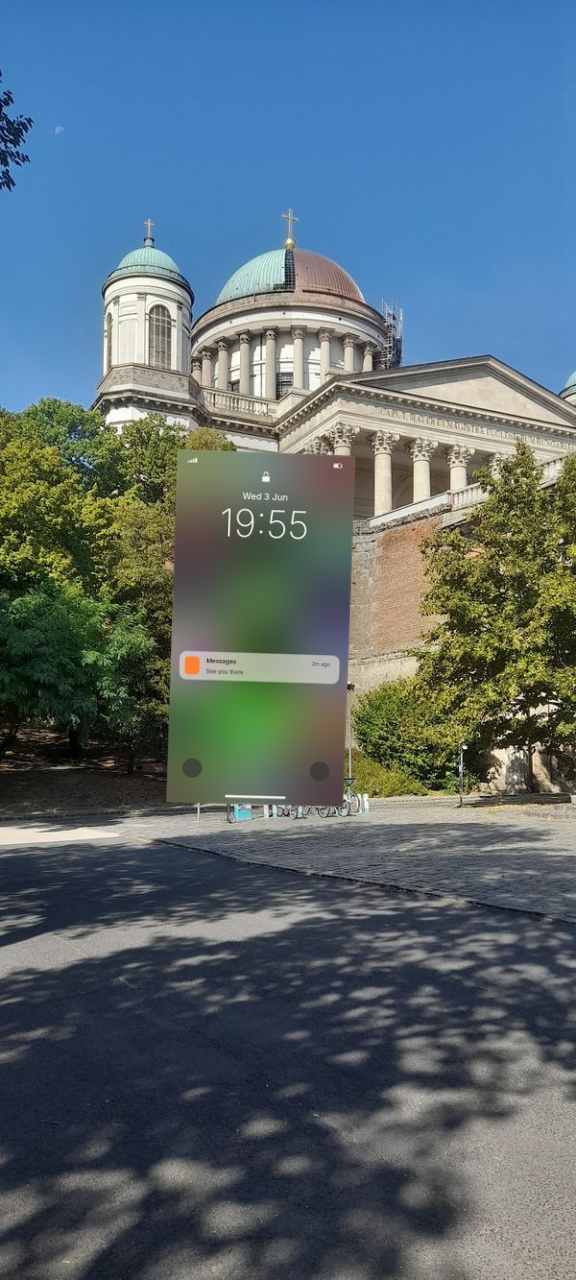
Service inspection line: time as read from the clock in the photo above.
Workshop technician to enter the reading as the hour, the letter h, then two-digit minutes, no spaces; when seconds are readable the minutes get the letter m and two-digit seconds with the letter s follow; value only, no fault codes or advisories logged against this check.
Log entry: 19h55
